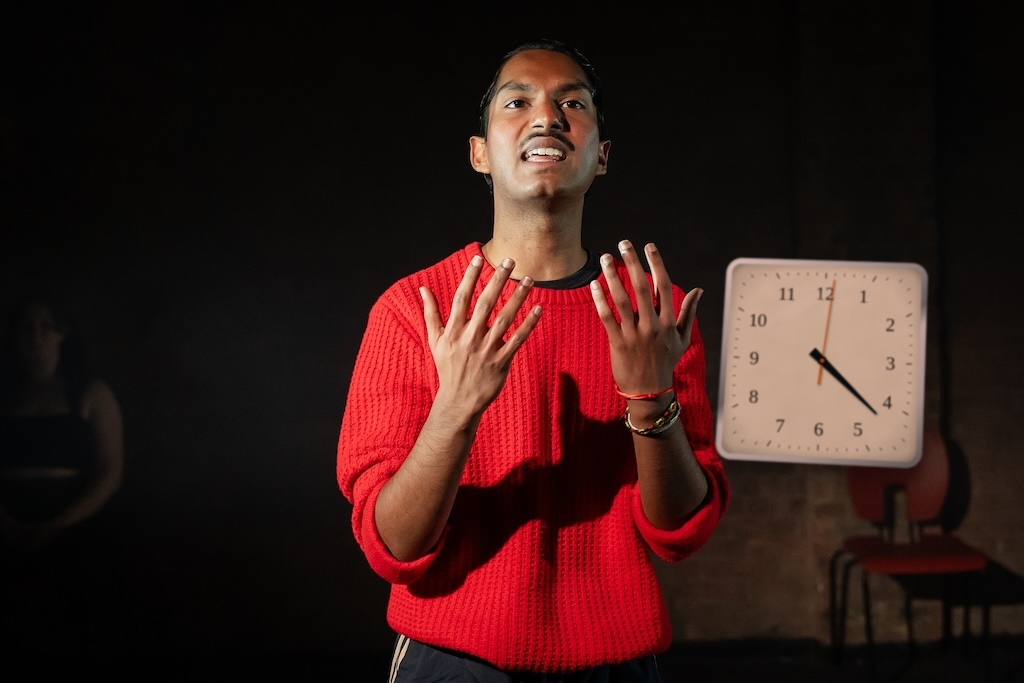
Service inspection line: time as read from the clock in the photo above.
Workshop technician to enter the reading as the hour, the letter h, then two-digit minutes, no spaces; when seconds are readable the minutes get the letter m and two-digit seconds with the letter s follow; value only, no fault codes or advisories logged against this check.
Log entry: 4h22m01s
